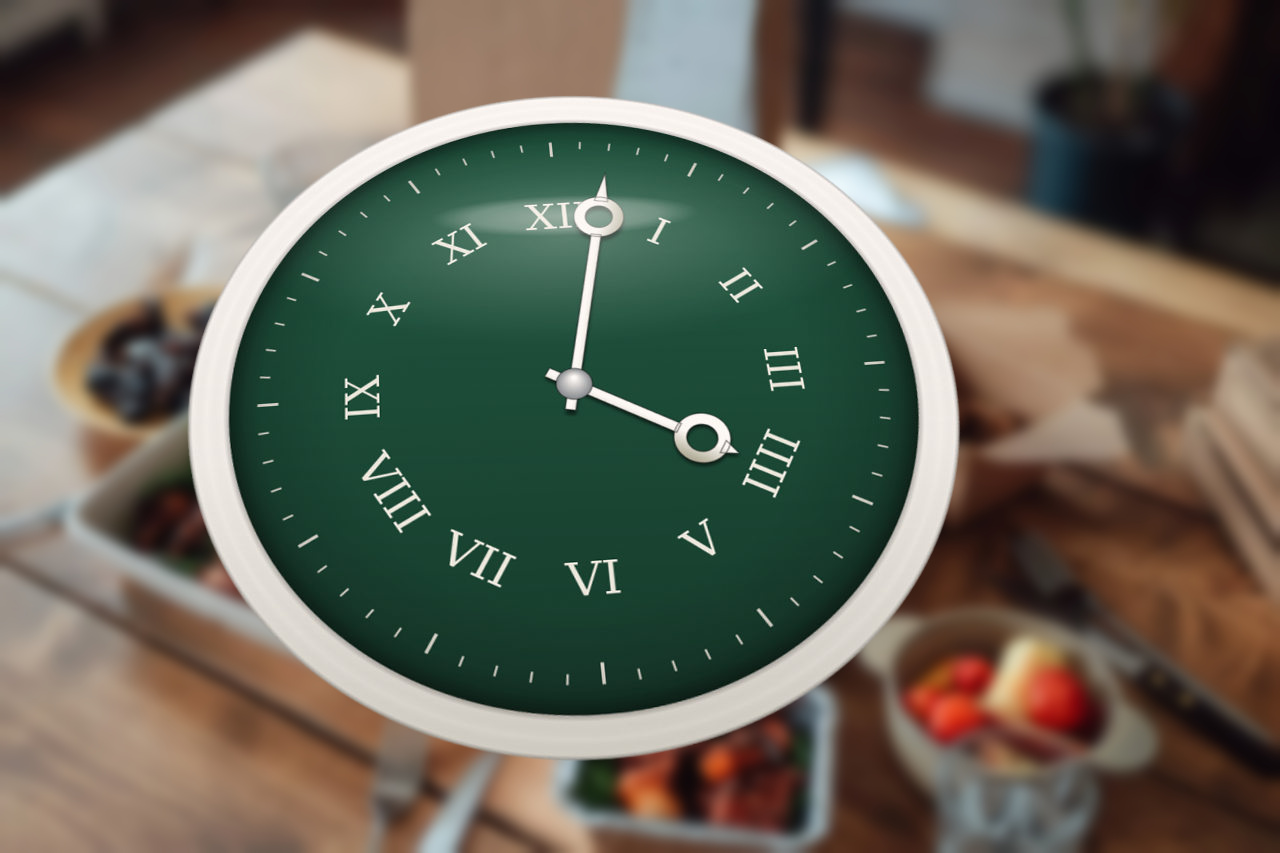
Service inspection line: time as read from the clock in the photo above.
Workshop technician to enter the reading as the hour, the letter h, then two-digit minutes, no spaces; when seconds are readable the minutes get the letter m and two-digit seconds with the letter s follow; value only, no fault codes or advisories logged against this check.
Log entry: 4h02
